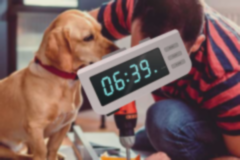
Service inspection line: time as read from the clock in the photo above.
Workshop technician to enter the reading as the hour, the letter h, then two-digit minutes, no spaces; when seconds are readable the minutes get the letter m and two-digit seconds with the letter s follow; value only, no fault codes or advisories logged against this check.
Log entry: 6h39
